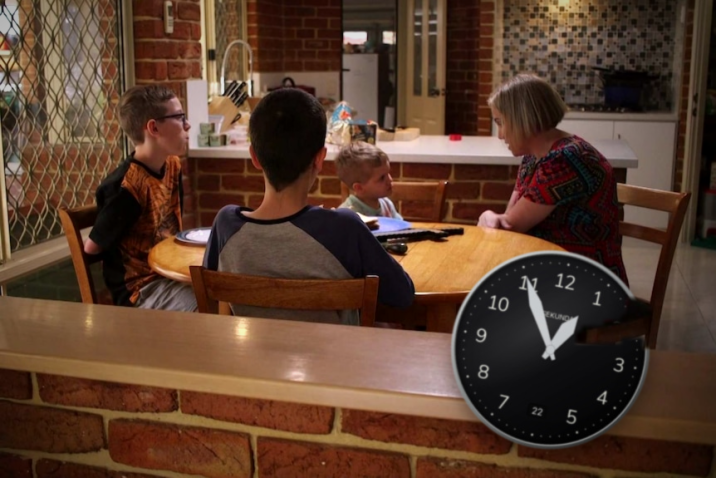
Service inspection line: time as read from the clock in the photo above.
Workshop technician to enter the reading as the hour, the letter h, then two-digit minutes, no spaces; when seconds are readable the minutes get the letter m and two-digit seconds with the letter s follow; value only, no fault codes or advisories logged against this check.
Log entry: 12h55
